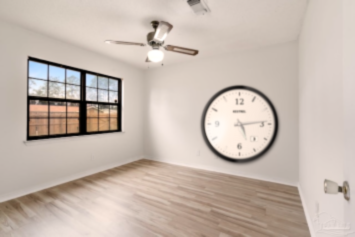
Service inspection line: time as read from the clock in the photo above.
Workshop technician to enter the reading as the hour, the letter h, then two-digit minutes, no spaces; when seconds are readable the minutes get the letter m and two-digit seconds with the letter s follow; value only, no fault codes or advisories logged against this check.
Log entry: 5h14
